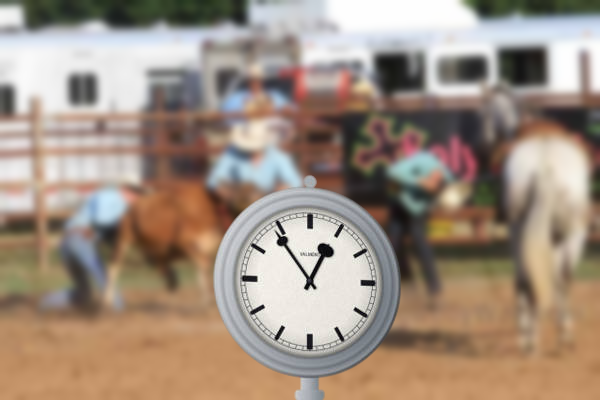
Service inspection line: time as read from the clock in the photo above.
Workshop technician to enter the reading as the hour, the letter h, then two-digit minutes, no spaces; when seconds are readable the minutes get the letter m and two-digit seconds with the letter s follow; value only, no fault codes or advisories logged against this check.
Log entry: 12h54
